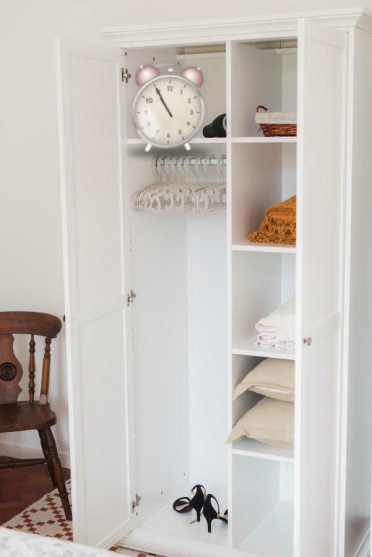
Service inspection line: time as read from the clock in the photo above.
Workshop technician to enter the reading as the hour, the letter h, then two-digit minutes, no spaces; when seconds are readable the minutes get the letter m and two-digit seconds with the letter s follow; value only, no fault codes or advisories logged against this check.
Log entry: 10h55
